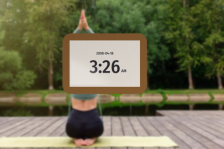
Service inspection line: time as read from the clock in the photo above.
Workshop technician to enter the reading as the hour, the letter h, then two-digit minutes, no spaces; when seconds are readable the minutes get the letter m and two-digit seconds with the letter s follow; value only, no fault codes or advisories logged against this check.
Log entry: 3h26
